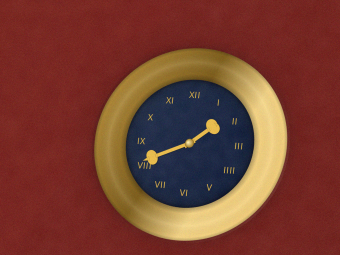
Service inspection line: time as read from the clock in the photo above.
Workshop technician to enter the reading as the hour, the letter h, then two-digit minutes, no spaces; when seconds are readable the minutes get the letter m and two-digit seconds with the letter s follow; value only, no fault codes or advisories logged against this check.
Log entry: 1h41
